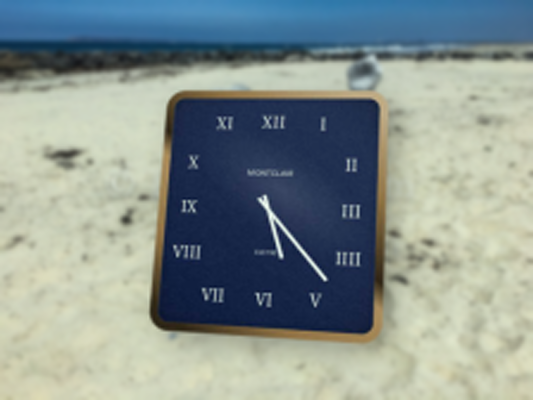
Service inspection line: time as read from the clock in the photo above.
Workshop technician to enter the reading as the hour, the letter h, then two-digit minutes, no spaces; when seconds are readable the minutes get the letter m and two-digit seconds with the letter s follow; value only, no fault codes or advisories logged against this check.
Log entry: 5h23
